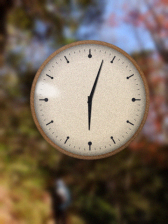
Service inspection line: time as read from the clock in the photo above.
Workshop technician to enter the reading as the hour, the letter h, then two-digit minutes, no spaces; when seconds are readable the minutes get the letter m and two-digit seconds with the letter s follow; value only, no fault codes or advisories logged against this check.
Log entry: 6h03
